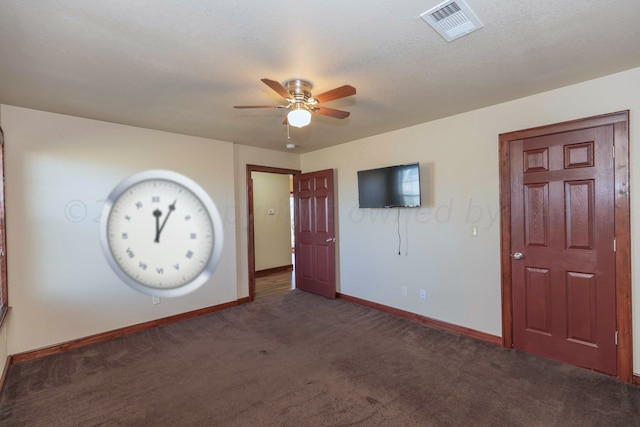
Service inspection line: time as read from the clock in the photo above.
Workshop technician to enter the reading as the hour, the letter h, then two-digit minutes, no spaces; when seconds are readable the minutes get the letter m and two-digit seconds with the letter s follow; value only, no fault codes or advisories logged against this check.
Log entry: 12h05
